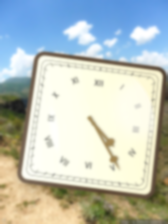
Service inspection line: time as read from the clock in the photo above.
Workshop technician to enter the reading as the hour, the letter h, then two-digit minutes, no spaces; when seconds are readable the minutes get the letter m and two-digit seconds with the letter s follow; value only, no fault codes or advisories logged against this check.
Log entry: 4h24
